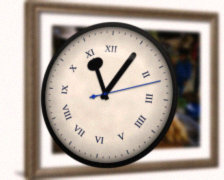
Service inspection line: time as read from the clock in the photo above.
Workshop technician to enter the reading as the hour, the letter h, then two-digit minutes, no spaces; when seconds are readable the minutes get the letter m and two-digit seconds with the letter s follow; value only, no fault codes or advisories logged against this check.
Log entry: 11h05m12s
